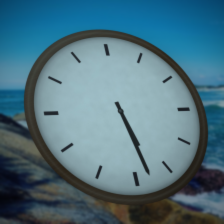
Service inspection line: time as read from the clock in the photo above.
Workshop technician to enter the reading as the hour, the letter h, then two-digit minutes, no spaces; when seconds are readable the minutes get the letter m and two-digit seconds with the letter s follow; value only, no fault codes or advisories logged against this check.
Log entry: 5h28
